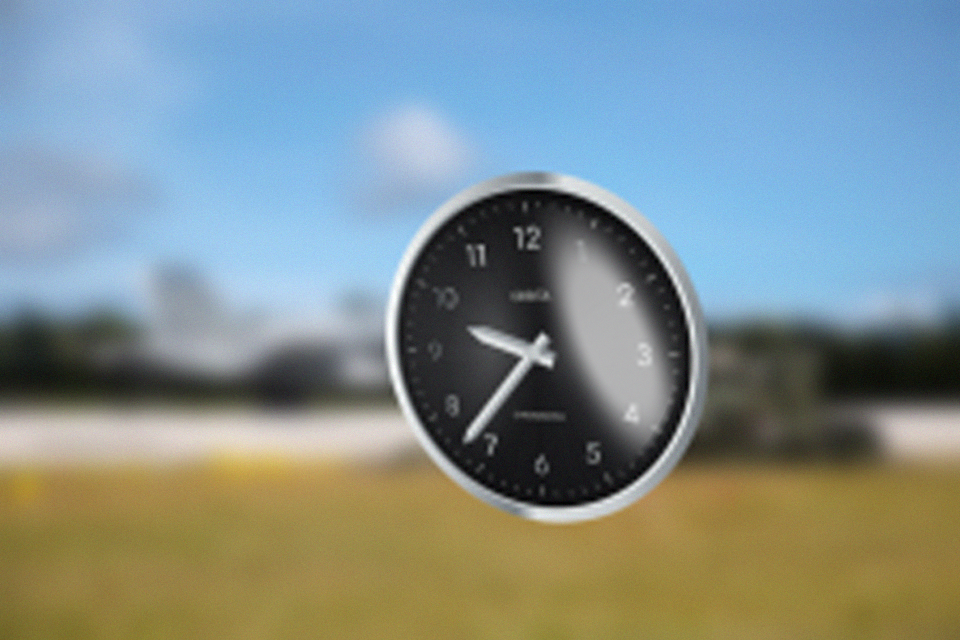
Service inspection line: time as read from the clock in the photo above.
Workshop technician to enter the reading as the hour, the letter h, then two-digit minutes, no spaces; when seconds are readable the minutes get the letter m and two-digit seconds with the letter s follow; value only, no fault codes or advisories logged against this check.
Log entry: 9h37
